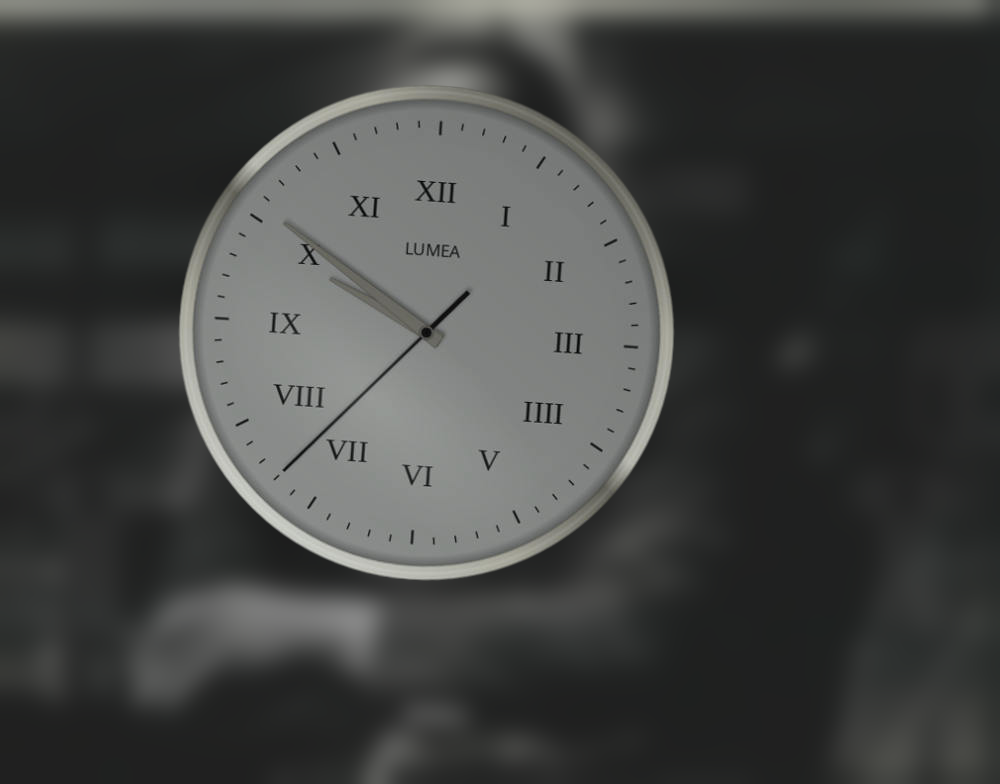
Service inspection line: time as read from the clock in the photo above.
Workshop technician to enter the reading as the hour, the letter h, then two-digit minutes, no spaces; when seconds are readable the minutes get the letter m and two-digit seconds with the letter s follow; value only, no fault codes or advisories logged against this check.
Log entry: 9h50m37s
